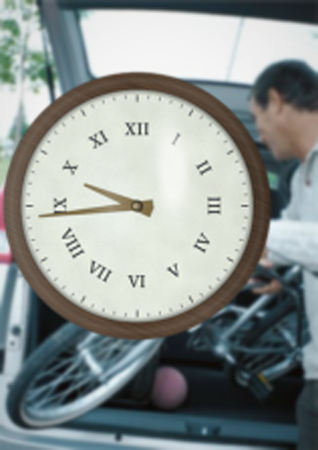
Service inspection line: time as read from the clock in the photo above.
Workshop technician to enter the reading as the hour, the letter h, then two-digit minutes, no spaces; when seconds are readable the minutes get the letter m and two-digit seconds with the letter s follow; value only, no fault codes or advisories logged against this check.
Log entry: 9h44
